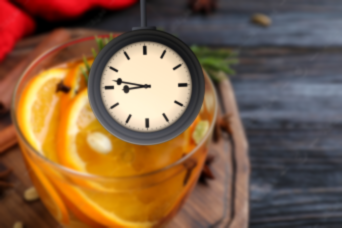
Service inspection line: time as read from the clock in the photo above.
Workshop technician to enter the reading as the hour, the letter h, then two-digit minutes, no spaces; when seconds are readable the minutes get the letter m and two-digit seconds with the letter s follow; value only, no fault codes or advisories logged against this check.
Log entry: 8h47
